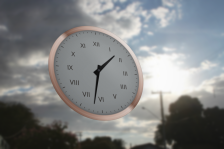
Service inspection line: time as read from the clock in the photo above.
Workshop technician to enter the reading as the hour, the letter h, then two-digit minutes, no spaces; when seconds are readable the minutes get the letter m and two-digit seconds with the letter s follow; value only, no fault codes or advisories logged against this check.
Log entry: 1h32
